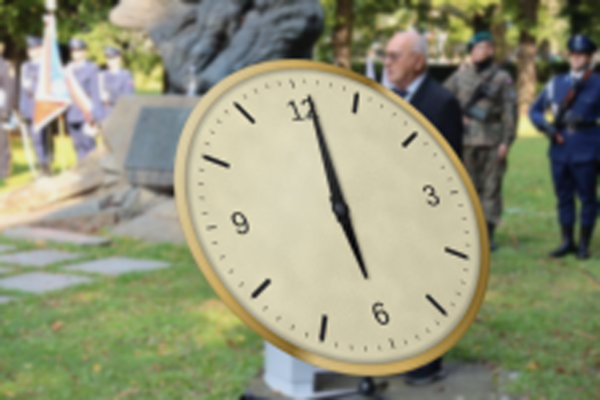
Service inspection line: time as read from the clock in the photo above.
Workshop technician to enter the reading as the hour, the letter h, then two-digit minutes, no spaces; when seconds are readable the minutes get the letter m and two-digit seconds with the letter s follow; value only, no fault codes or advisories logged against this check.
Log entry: 6h01
